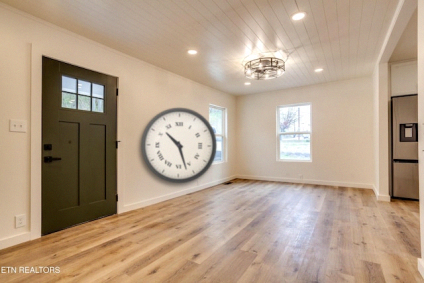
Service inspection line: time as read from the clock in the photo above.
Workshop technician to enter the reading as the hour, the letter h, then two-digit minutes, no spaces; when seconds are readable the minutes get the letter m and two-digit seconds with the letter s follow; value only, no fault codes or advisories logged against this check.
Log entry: 10h27
